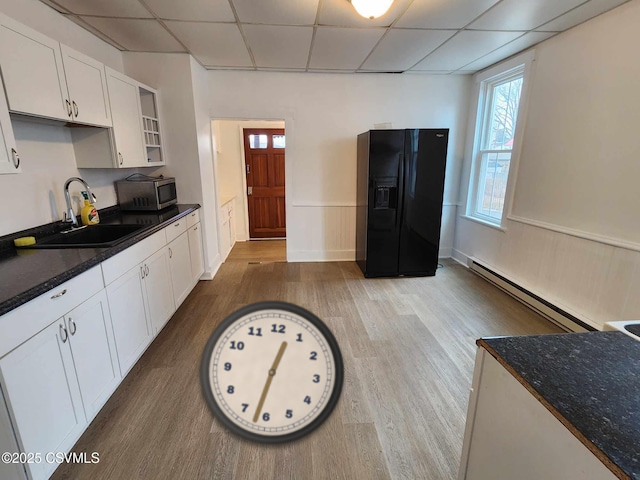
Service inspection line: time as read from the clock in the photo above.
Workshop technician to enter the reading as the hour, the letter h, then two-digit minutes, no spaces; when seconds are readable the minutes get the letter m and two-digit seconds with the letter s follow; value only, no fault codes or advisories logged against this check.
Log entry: 12h32
